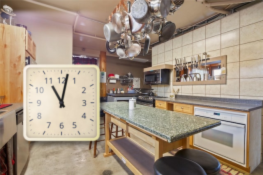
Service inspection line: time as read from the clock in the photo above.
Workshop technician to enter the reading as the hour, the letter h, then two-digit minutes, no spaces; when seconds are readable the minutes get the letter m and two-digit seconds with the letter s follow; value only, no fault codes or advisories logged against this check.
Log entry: 11h02
